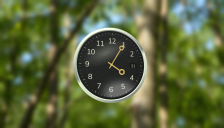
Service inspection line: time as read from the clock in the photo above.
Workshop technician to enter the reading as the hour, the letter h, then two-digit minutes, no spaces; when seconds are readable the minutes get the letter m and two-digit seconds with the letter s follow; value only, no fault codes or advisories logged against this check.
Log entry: 4h05
